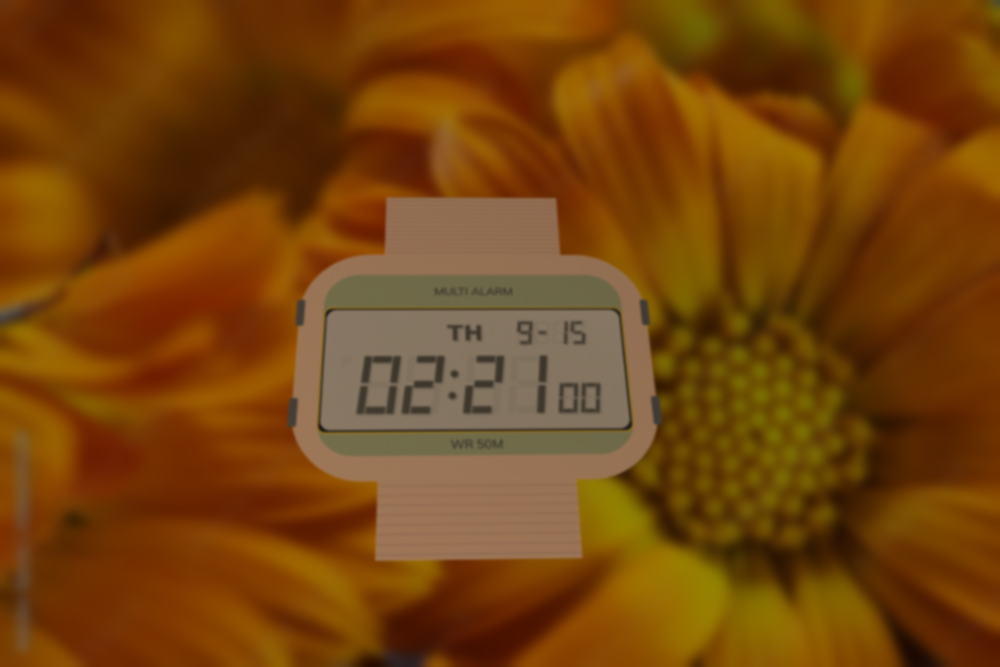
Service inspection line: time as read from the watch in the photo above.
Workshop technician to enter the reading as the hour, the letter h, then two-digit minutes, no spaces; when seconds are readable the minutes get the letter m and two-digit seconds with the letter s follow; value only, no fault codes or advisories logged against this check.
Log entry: 2h21m00s
